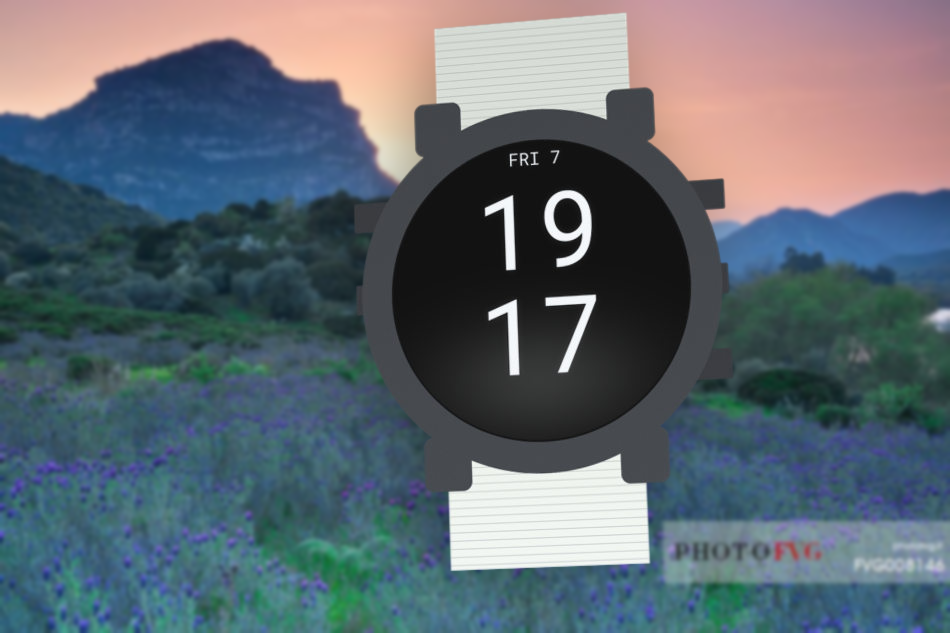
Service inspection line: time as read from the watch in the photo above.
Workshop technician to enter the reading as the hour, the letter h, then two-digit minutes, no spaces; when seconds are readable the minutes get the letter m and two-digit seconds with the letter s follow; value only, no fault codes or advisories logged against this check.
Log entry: 19h17
